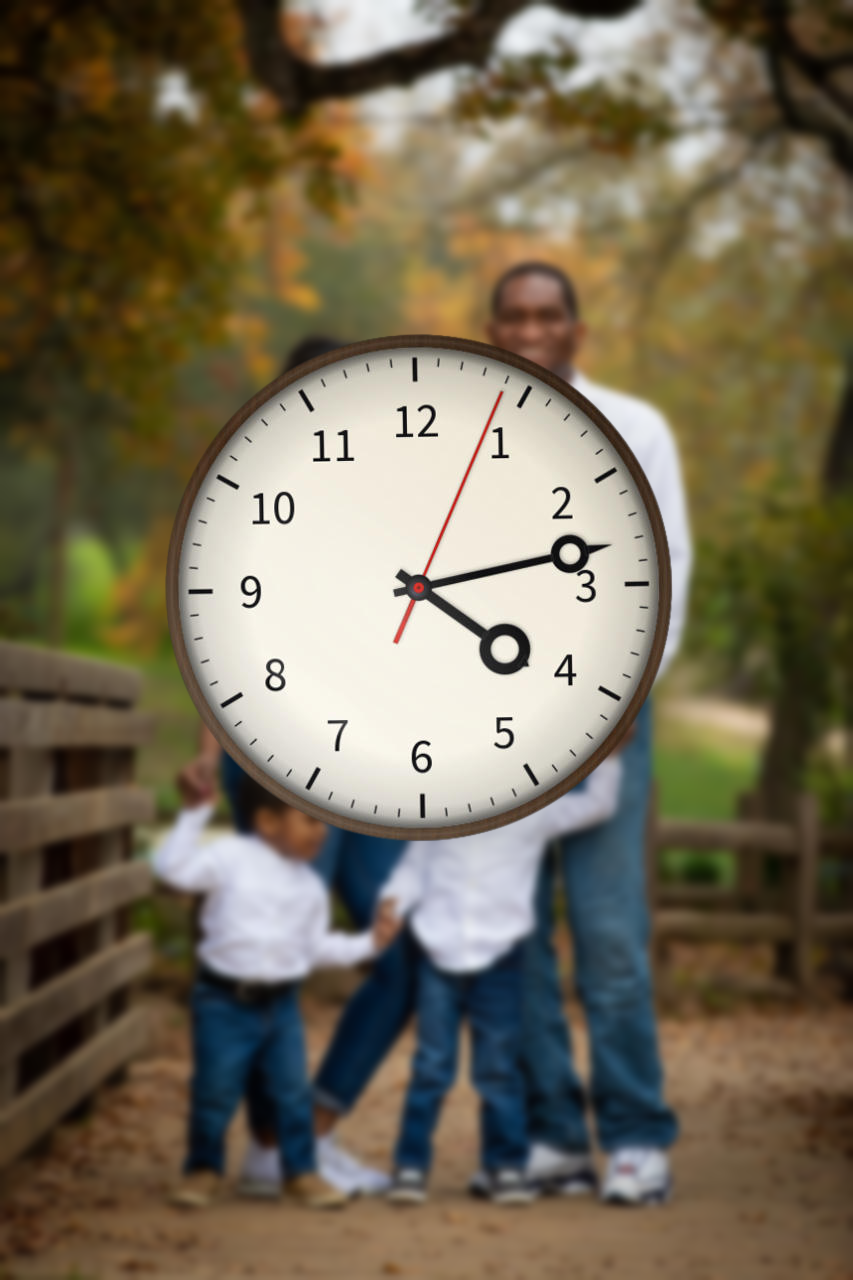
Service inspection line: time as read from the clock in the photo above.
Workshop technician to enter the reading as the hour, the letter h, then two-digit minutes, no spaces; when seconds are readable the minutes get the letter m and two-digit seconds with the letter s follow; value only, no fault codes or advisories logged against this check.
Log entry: 4h13m04s
